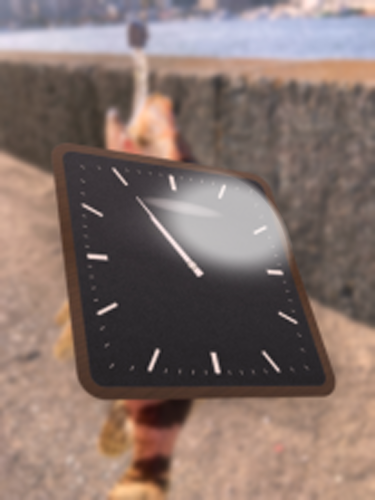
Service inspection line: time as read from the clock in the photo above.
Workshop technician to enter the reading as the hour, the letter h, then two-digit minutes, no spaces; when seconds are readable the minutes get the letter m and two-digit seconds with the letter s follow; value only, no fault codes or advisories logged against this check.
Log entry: 10h55
